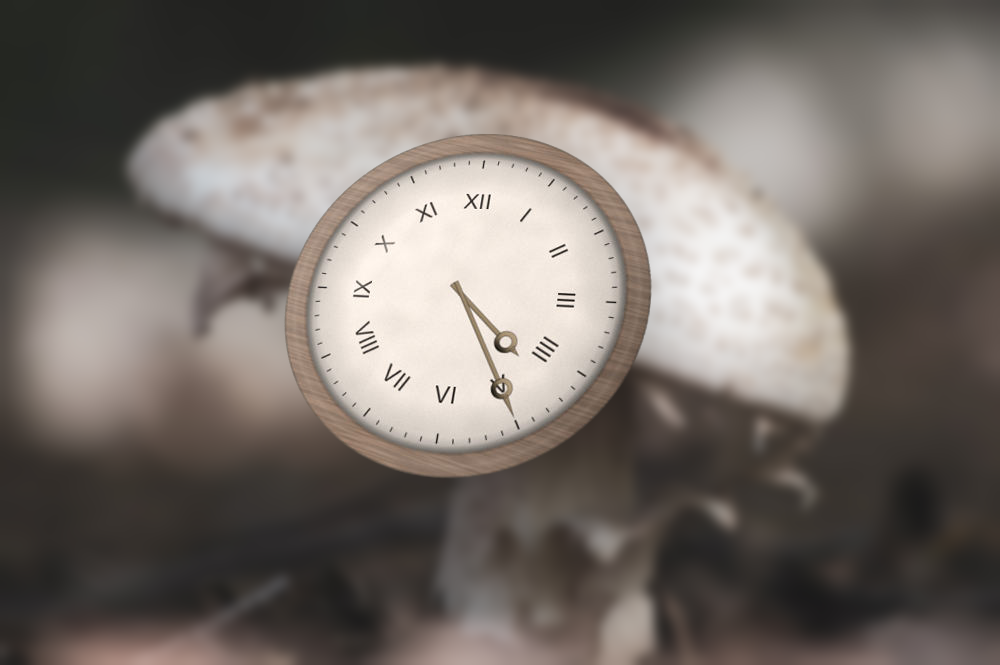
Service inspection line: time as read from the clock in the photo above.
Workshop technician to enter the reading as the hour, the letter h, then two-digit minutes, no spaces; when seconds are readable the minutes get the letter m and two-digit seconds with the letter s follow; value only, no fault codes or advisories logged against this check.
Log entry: 4h25
